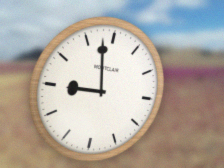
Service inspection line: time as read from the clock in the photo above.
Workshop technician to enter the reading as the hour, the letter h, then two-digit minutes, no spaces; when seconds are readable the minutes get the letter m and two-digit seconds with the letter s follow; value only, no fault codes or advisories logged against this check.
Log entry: 8h58
